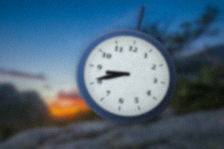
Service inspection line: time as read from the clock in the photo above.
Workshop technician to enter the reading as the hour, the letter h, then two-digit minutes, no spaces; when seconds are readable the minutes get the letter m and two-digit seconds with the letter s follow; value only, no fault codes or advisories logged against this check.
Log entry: 8h41
